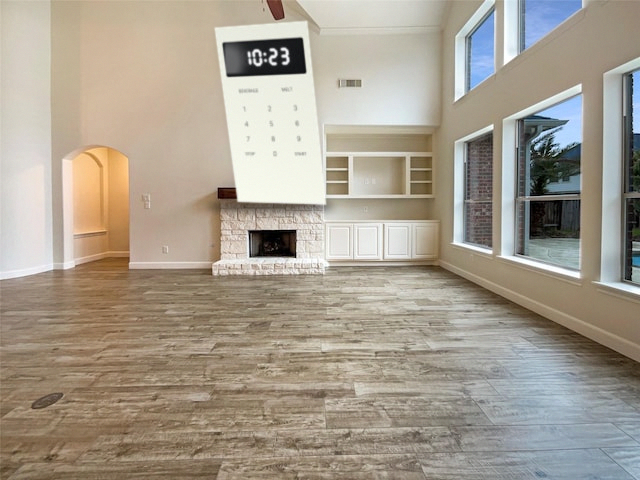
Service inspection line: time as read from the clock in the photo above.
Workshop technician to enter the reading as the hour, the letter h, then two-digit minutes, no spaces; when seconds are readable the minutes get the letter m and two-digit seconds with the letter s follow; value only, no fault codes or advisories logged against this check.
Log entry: 10h23
